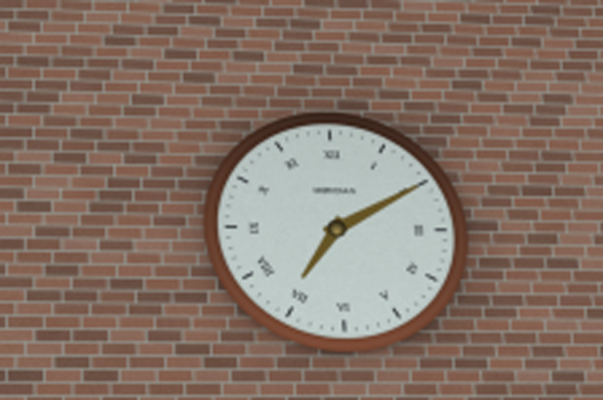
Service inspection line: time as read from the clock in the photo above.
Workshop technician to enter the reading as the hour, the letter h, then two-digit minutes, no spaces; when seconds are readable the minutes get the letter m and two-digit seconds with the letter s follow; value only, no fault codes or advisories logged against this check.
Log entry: 7h10
